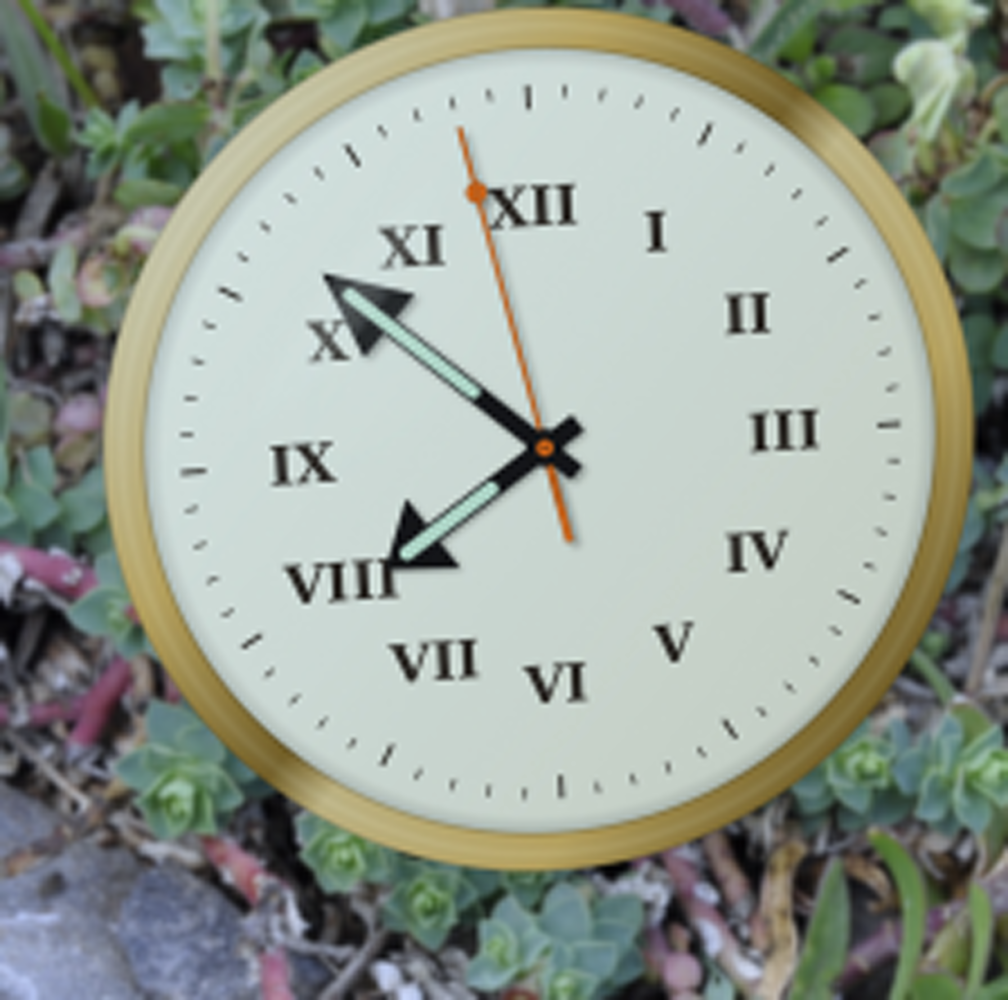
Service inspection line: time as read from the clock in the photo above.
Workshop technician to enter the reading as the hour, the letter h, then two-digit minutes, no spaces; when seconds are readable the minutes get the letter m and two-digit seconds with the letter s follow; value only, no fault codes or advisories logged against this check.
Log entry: 7h51m58s
